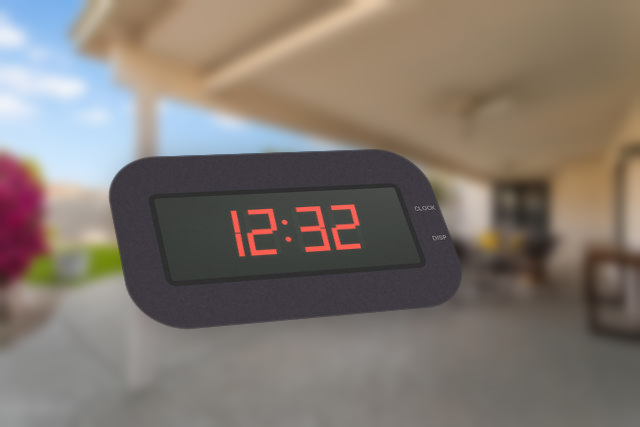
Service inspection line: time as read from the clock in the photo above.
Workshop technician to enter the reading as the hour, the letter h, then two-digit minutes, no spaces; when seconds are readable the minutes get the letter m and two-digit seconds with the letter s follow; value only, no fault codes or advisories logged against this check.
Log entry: 12h32
